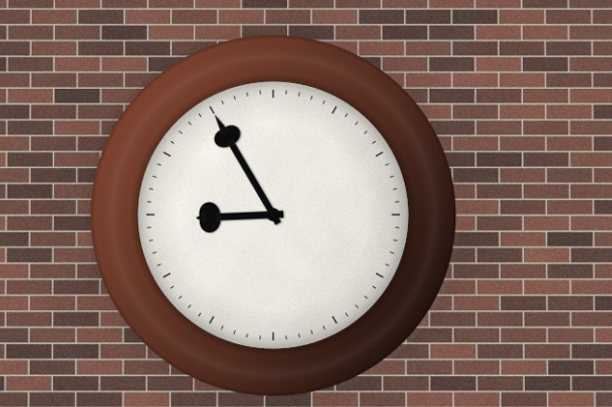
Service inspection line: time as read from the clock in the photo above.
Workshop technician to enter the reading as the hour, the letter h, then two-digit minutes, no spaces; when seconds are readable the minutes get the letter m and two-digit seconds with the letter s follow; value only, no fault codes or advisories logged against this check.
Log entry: 8h55
